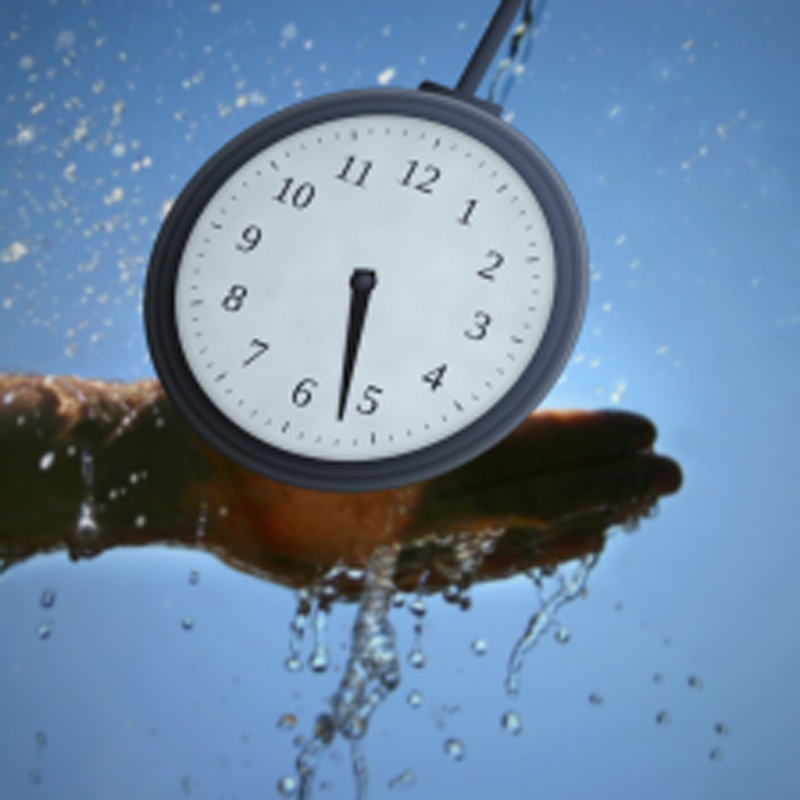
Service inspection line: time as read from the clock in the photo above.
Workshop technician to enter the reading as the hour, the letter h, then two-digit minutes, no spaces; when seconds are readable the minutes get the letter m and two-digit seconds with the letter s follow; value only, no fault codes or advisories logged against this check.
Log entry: 5h27
